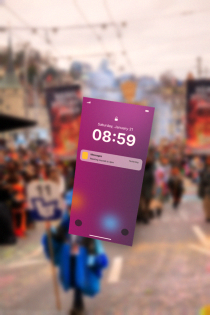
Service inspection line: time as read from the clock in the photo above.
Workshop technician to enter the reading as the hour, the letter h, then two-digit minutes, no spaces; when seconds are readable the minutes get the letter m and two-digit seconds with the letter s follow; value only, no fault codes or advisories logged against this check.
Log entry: 8h59
